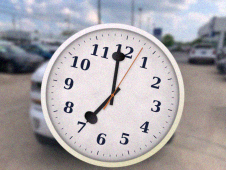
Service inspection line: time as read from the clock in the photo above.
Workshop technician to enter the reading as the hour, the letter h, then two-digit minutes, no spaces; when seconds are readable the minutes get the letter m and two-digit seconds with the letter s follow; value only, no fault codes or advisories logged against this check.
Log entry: 6h59m03s
